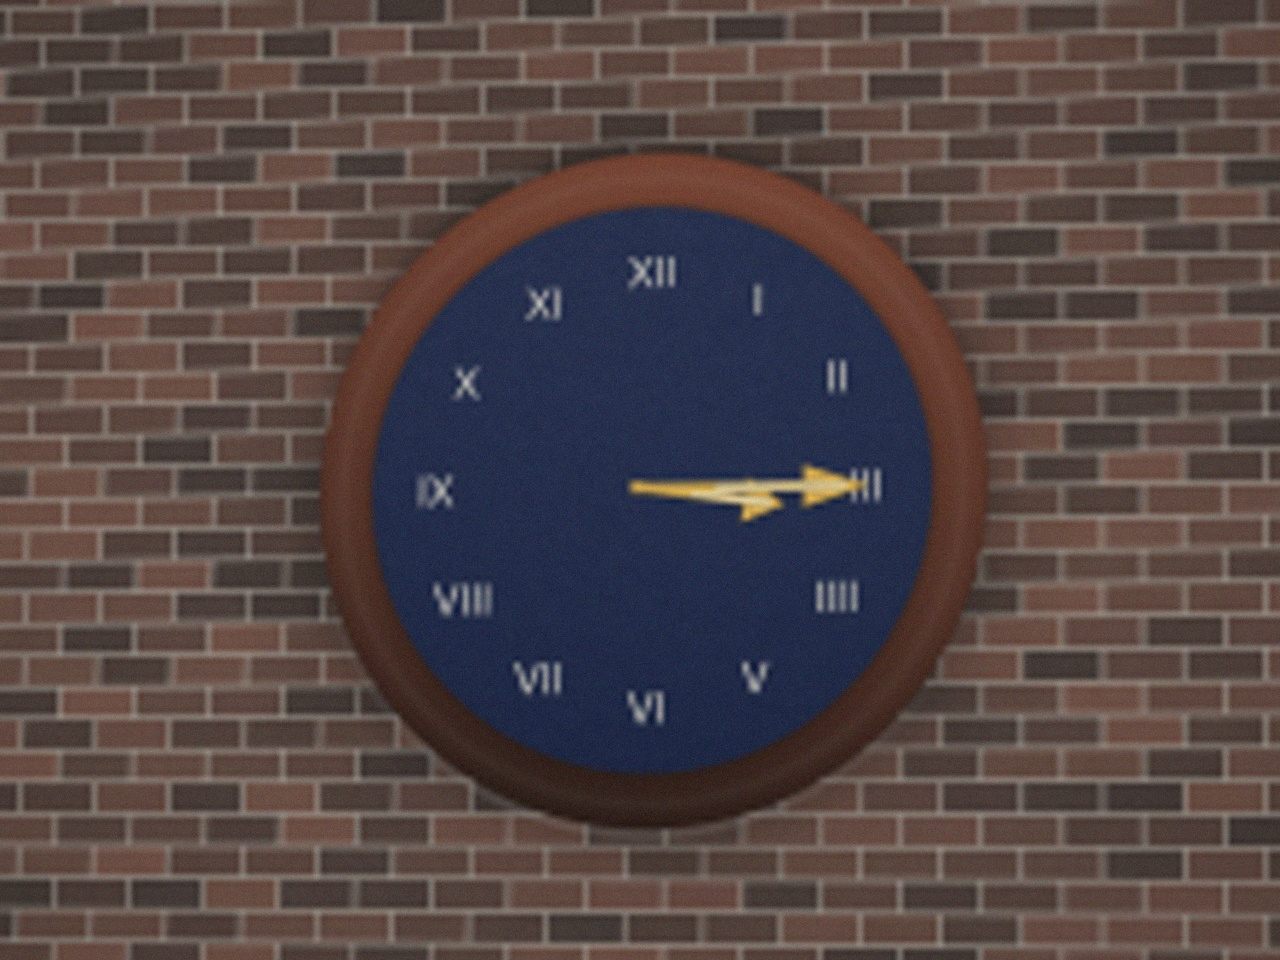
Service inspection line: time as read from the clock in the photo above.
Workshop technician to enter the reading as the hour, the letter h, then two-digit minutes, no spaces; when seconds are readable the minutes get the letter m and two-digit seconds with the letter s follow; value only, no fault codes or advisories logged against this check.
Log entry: 3h15
